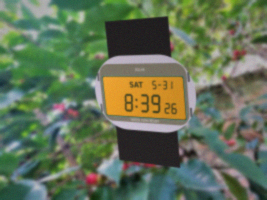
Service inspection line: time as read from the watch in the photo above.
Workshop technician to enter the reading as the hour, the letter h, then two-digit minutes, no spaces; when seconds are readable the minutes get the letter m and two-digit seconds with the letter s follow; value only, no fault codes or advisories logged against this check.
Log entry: 8h39m26s
